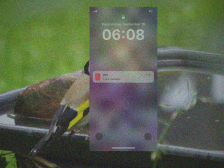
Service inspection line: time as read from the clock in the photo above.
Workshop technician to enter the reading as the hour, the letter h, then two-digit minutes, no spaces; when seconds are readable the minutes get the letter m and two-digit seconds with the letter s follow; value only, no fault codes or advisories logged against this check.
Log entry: 6h08
